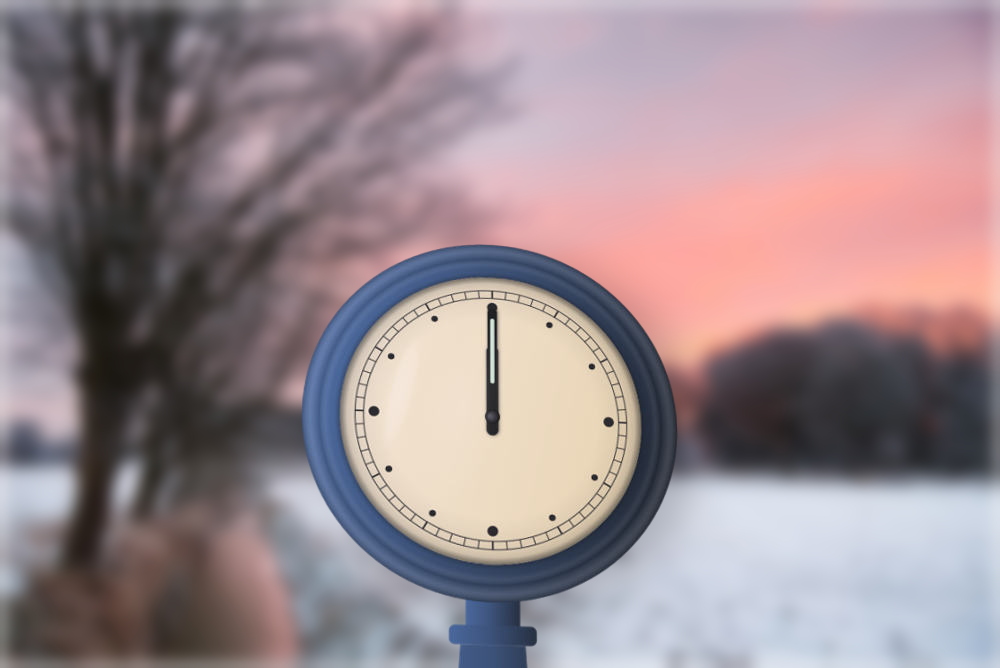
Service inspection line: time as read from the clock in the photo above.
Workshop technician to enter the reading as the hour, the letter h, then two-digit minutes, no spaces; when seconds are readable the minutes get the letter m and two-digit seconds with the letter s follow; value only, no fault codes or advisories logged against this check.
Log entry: 12h00
